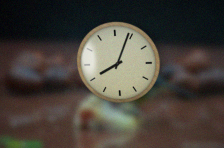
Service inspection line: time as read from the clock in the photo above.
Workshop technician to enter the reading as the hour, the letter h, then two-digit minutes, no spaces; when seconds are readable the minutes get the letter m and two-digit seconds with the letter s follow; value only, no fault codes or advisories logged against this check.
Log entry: 8h04
